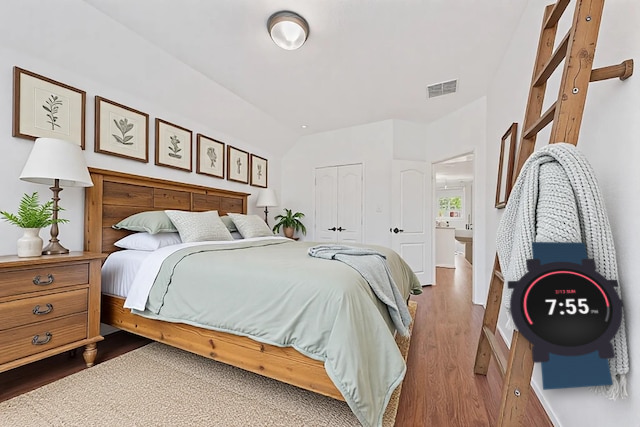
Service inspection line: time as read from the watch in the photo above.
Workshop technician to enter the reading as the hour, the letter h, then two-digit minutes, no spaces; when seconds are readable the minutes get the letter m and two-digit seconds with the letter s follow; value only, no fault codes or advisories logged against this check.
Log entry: 7h55
